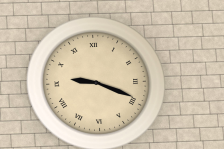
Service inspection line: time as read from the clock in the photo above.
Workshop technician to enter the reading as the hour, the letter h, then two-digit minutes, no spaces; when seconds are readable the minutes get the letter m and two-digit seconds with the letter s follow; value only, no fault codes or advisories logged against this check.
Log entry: 9h19
